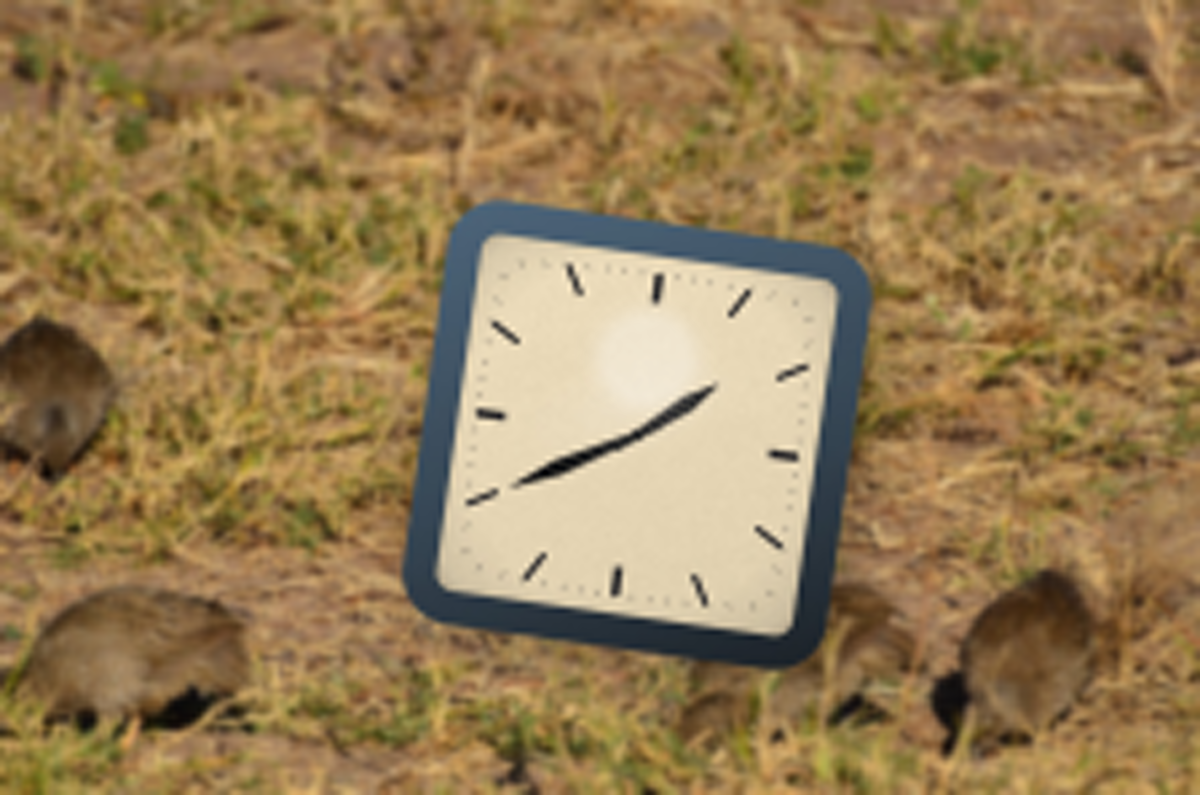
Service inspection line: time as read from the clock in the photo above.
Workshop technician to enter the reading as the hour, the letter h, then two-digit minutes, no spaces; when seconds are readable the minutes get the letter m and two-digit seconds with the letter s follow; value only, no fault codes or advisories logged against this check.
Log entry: 1h40
